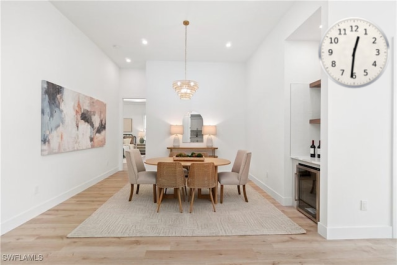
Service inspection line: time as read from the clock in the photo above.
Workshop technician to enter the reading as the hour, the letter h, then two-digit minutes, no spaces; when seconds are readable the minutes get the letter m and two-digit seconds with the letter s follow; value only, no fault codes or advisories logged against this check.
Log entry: 12h31
